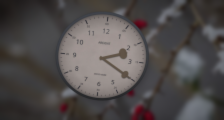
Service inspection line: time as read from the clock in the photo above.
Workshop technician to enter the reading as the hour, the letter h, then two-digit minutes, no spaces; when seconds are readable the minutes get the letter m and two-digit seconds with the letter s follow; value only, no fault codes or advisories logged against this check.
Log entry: 2h20
